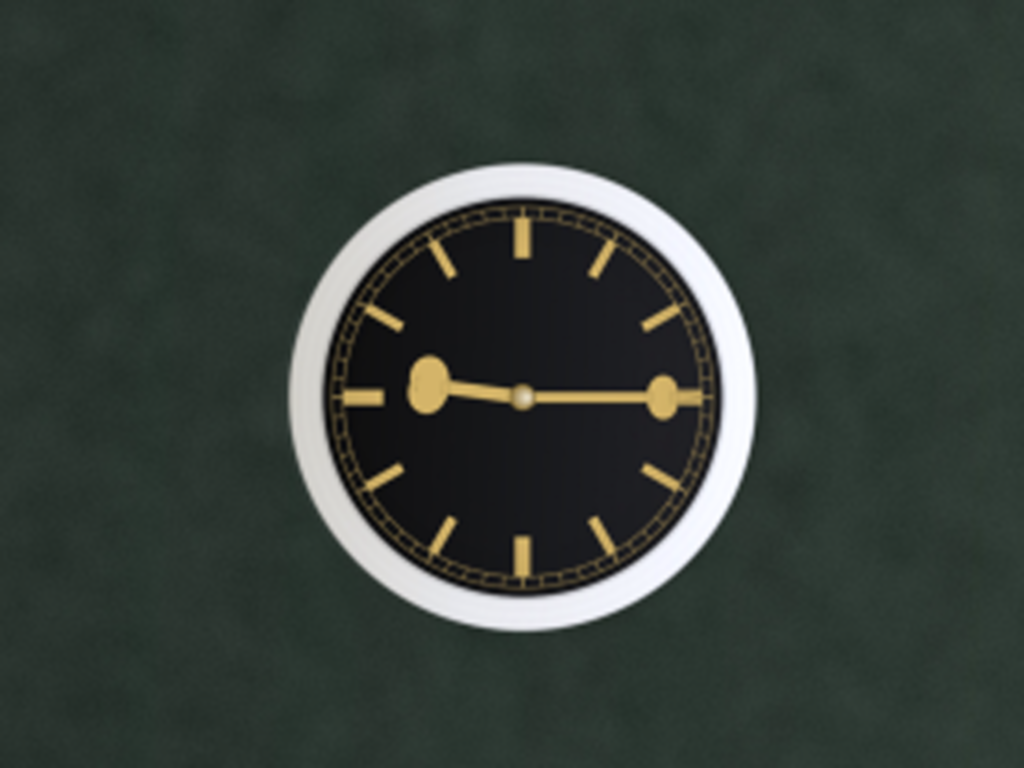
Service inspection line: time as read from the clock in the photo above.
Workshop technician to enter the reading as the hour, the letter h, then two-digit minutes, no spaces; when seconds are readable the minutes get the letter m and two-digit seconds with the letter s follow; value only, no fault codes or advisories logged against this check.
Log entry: 9h15
